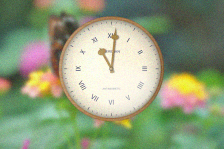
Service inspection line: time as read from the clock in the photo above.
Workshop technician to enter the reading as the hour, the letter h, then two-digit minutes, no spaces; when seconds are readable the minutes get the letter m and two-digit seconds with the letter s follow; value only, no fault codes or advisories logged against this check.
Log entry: 11h01
